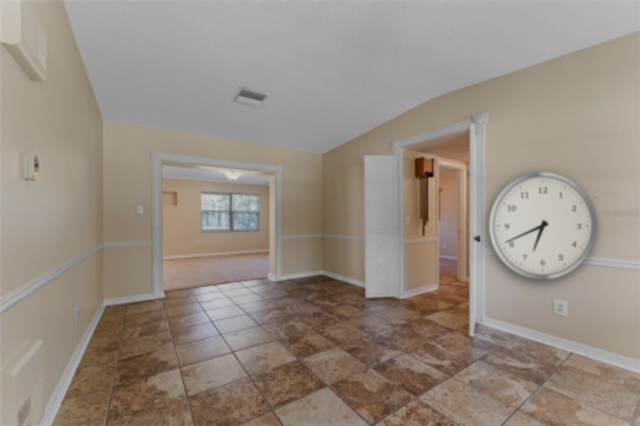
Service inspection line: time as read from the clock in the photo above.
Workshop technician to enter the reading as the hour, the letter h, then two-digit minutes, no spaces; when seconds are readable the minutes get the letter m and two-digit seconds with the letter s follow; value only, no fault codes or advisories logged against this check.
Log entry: 6h41
